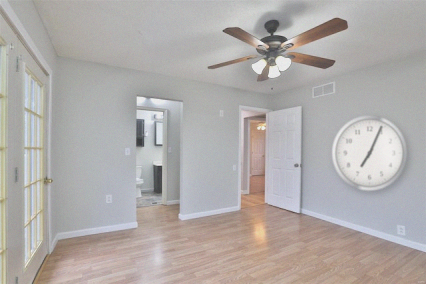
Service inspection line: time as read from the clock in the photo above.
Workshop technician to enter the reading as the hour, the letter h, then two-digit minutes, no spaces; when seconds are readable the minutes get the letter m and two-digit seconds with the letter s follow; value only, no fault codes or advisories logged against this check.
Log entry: 7h04
